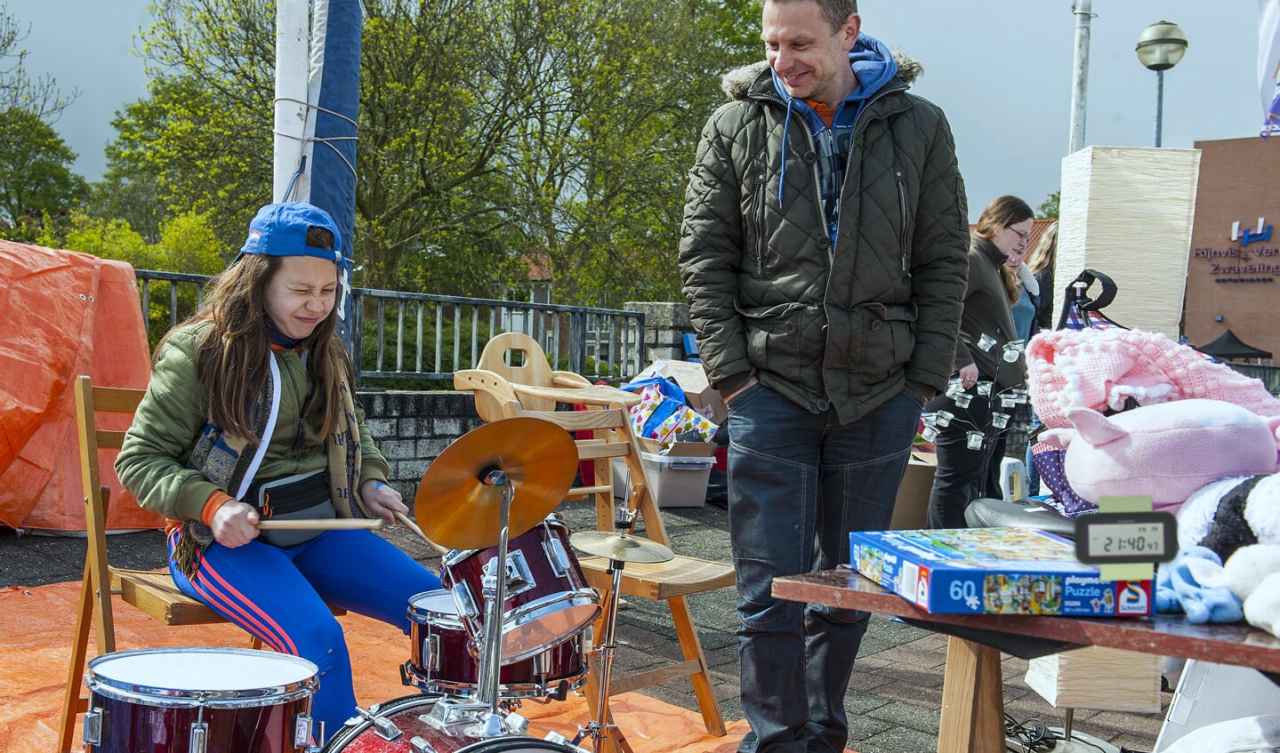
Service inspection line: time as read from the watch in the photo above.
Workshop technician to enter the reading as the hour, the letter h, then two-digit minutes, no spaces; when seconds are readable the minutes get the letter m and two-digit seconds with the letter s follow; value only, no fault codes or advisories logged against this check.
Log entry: 21h40
